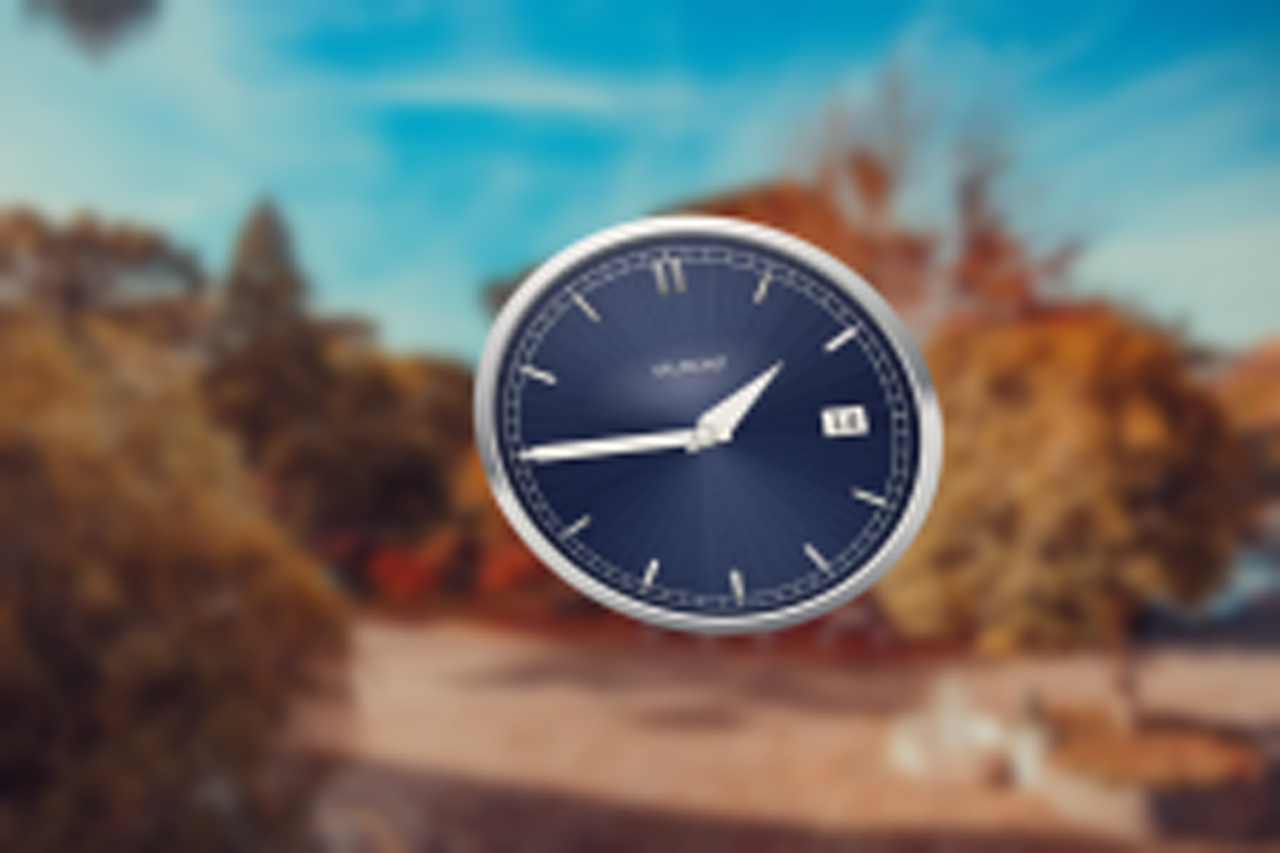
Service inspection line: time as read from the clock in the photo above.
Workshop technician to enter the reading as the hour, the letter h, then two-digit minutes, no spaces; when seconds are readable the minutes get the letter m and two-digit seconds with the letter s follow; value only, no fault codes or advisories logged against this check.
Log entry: 1h45
